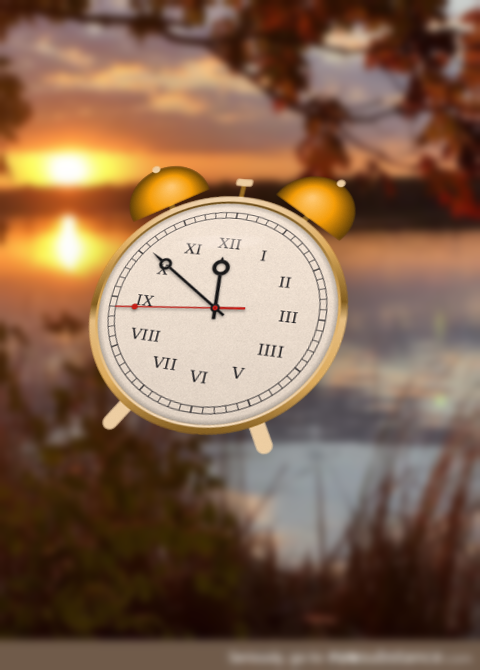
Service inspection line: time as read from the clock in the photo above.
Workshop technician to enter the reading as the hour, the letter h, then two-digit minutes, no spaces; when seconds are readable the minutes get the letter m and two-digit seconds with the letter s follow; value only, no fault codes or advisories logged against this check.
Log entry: 11h50m44s
